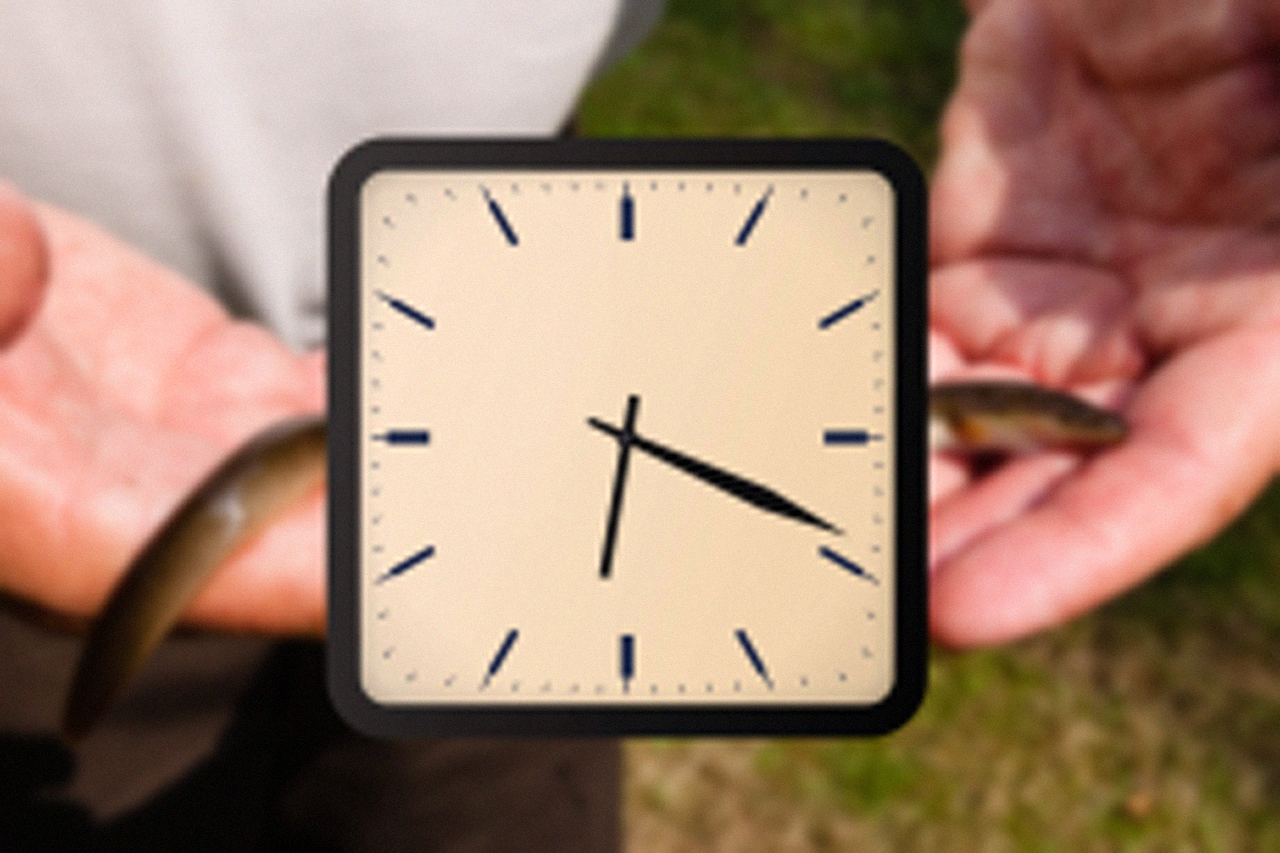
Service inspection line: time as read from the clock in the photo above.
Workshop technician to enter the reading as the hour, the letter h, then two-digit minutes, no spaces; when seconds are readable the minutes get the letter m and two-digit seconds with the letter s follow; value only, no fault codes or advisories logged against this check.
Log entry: 6h19
